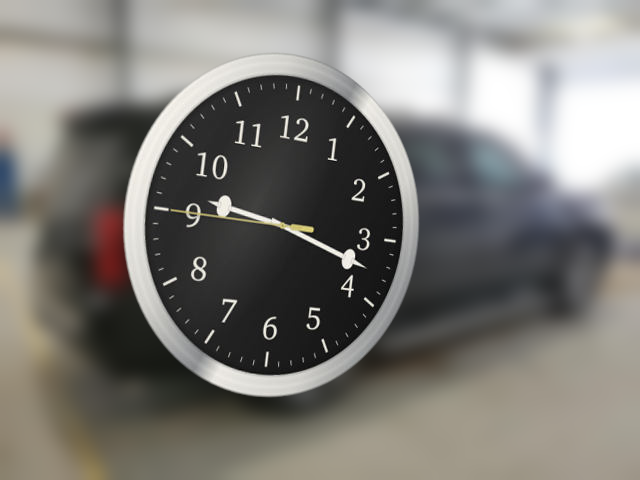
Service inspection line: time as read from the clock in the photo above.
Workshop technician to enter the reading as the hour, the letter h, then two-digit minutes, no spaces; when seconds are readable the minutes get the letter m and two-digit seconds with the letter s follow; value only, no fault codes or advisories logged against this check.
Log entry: 9h17m45s
